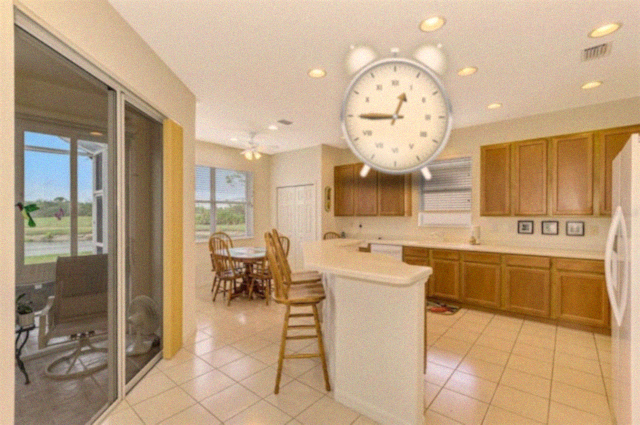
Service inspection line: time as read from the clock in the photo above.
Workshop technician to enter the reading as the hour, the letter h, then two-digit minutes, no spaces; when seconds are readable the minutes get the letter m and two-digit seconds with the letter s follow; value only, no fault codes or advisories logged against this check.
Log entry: 12h45
